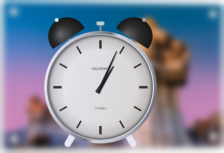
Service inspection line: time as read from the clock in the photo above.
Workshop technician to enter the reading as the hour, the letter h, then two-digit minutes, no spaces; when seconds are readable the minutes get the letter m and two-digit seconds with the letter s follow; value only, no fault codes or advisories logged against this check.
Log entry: 1h04
